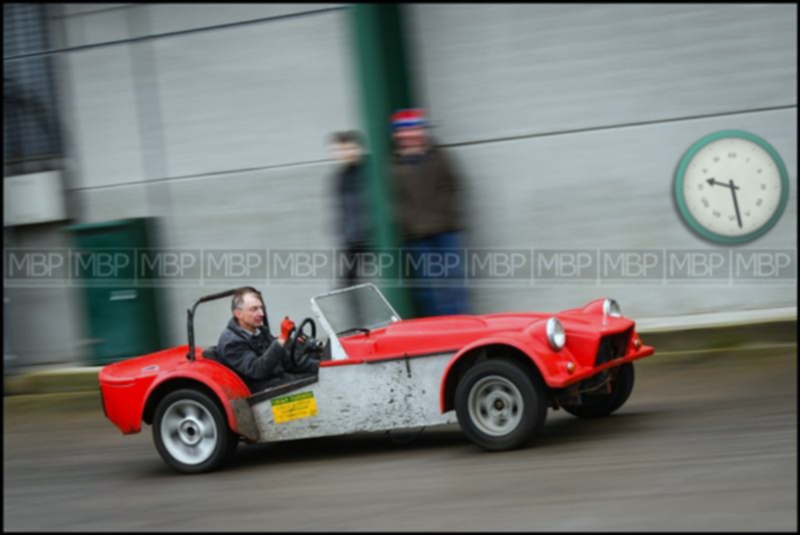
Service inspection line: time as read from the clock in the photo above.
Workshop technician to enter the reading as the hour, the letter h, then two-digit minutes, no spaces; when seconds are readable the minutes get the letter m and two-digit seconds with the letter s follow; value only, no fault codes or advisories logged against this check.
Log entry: 9h28
